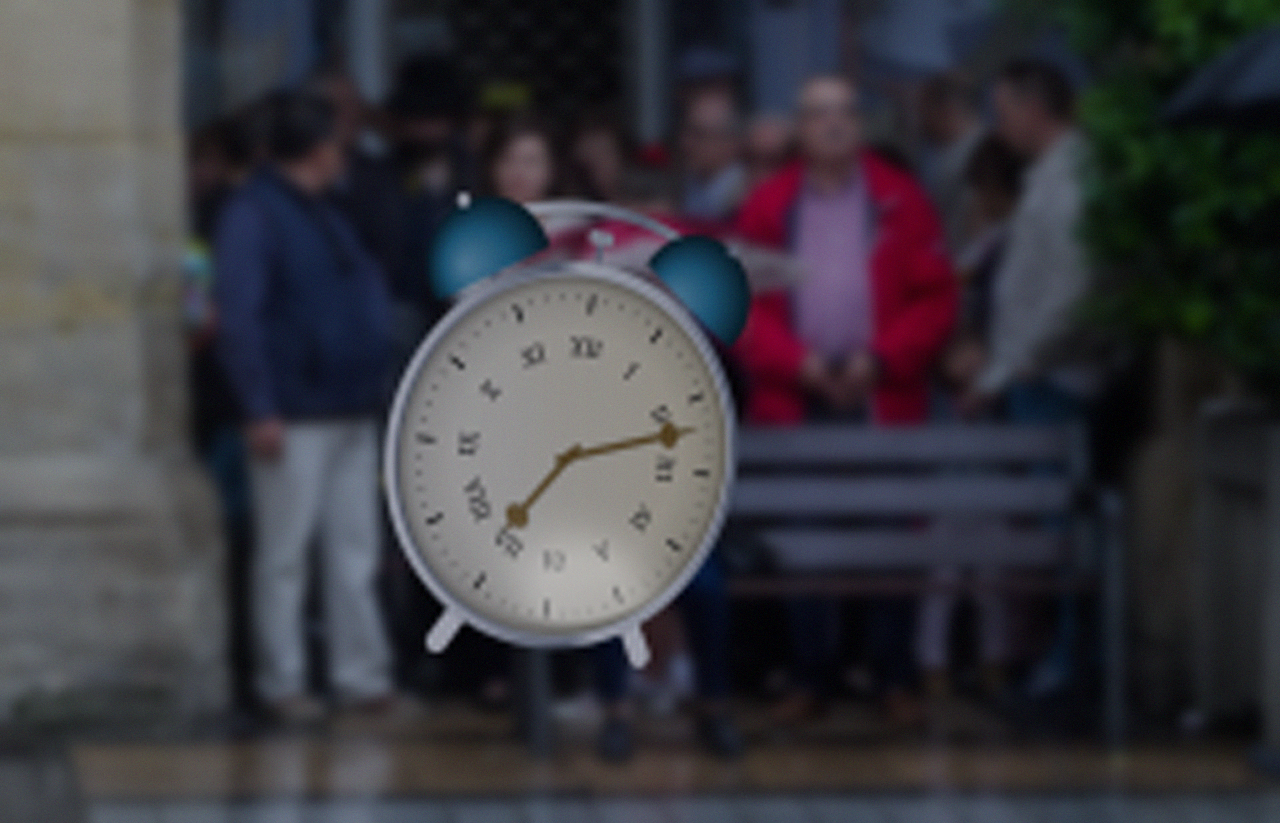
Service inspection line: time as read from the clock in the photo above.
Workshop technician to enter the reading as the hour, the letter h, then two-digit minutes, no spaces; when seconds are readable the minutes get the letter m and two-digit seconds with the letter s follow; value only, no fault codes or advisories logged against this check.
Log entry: 7h12
